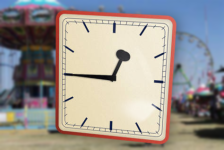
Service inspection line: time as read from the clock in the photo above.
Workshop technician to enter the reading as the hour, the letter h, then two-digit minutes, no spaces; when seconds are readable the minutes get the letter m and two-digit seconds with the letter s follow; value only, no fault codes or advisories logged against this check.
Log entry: 12h45
